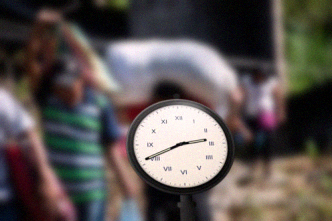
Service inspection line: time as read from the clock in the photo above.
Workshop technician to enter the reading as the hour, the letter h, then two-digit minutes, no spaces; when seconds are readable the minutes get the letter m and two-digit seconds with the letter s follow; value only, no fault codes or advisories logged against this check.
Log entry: 2h41
